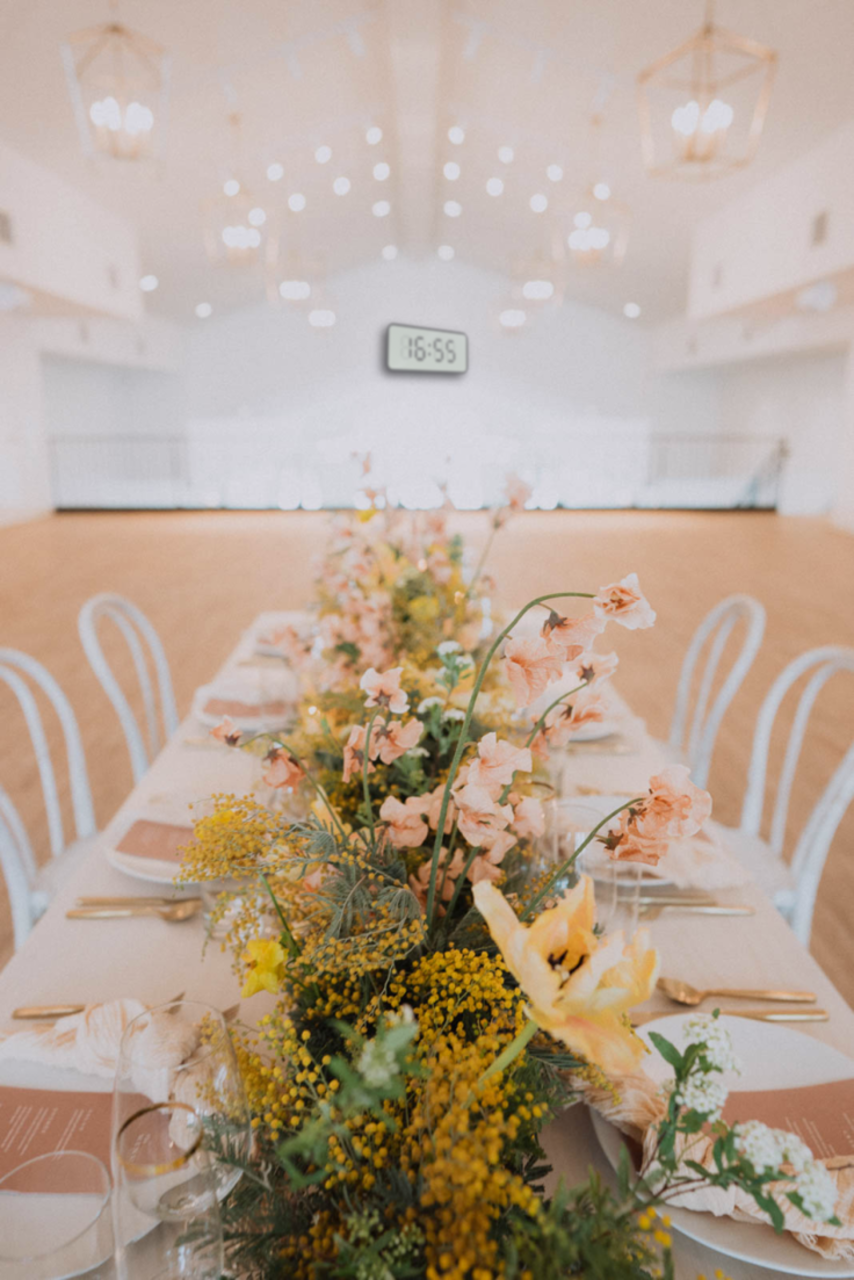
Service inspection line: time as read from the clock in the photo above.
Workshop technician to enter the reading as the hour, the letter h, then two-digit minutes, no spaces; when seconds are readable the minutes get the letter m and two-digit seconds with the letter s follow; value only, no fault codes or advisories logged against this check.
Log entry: 16h55
